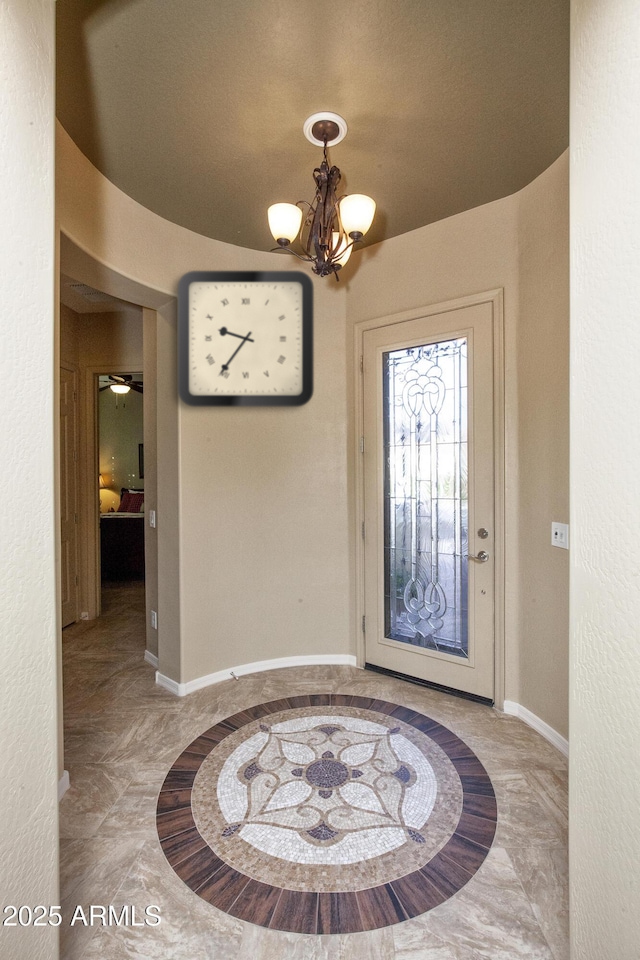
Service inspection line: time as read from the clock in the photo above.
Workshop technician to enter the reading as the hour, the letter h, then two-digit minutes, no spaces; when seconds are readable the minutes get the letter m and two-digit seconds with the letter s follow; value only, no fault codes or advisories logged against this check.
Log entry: 9h36
